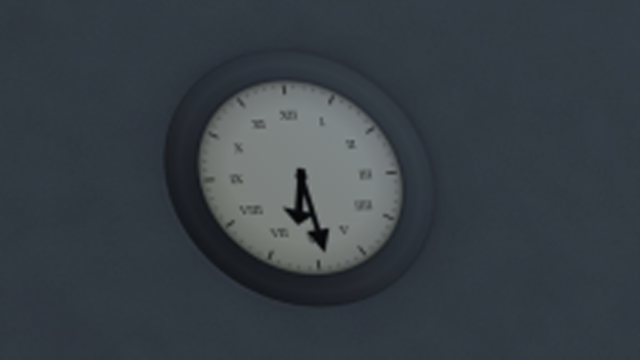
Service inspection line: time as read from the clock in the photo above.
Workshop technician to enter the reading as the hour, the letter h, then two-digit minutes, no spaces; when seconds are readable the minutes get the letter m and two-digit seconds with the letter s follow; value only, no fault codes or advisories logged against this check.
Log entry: 6h29
